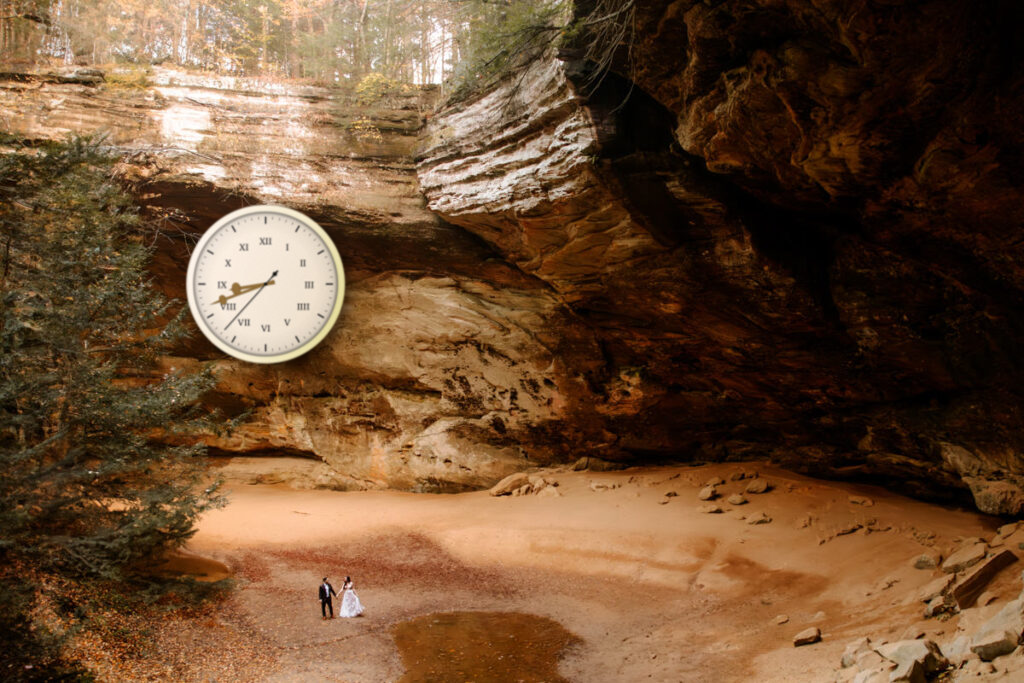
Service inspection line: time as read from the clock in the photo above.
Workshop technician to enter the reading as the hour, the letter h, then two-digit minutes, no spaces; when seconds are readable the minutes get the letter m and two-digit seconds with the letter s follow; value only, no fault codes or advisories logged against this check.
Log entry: 8h41m37s
